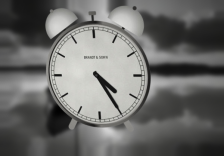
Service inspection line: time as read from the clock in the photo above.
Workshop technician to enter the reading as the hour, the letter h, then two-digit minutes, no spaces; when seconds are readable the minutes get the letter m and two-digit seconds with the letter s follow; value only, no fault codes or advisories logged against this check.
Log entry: 4h25
